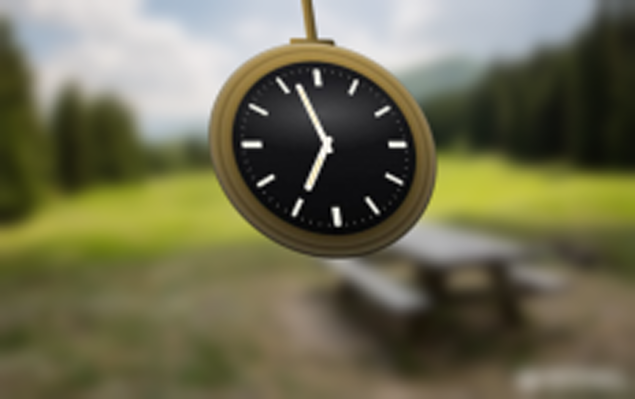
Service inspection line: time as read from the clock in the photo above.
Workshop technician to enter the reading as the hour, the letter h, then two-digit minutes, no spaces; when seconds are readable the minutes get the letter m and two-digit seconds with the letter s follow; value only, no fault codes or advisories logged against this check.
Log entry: 6h57
